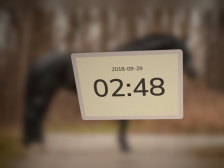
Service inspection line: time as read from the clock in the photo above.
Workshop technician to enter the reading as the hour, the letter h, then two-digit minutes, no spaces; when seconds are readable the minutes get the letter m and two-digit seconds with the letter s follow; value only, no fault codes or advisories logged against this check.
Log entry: 2h48
